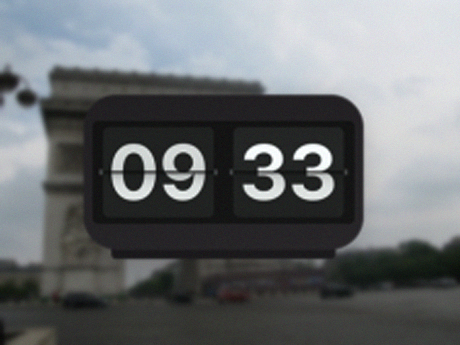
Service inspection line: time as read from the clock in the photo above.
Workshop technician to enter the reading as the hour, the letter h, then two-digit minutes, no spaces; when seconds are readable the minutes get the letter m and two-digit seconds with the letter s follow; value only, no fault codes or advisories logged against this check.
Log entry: 9h33
